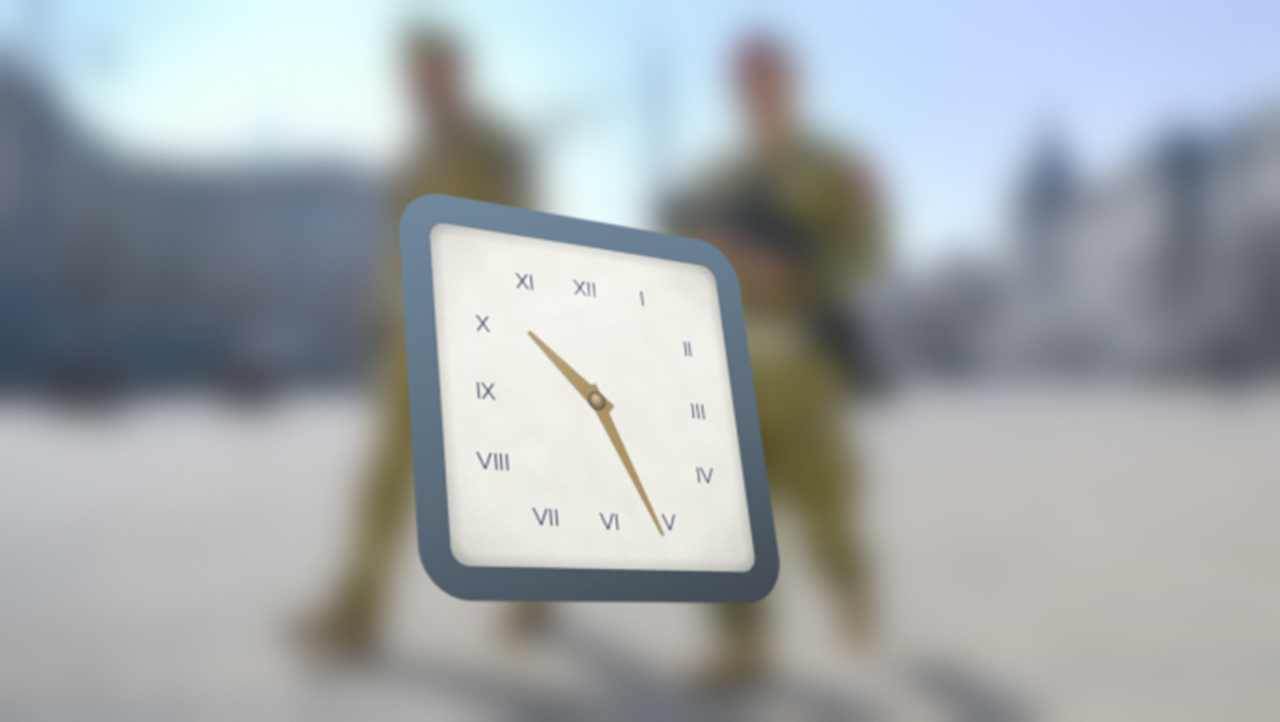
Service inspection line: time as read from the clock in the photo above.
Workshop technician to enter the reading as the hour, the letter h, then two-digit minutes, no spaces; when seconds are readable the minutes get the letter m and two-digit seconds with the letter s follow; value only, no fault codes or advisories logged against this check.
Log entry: 10h26
